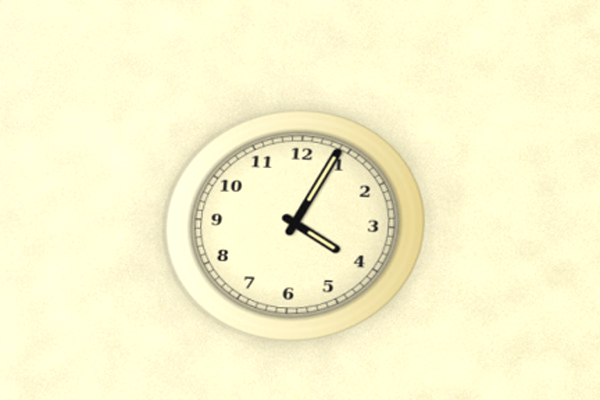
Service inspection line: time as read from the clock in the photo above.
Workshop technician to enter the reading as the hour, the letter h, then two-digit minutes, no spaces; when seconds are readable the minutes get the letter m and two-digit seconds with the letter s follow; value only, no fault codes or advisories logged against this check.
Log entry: 4h04
